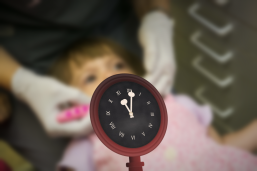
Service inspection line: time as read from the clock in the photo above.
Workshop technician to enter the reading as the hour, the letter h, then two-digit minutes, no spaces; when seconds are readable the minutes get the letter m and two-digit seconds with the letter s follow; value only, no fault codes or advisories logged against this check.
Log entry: 11h01
